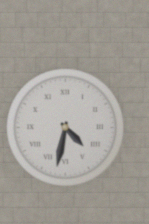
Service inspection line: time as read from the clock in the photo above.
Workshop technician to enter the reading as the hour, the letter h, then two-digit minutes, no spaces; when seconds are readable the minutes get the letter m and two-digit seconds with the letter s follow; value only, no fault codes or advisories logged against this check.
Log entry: 4h32
